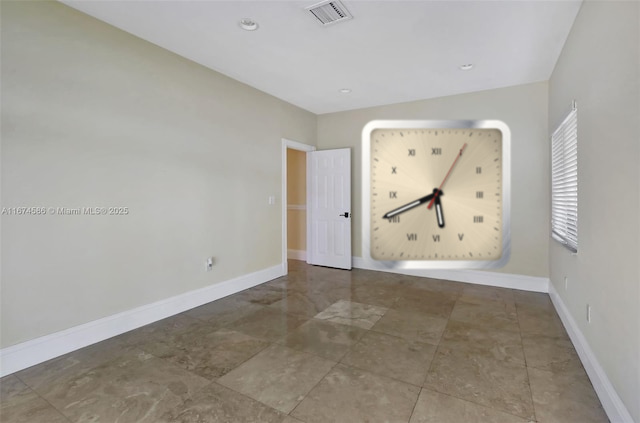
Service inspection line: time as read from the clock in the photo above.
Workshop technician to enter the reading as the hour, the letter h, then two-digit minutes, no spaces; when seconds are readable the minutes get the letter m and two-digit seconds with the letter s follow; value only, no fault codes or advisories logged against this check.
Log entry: 5h41m05s
